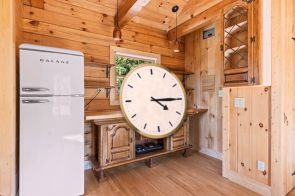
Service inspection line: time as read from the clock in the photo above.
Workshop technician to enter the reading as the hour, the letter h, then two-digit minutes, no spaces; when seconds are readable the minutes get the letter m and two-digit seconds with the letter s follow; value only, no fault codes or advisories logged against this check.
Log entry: 4h15
